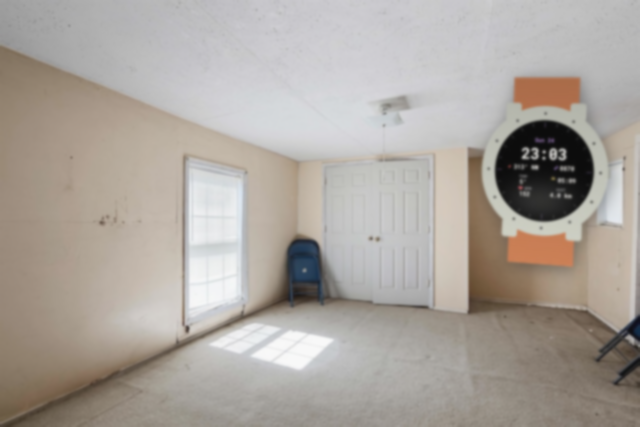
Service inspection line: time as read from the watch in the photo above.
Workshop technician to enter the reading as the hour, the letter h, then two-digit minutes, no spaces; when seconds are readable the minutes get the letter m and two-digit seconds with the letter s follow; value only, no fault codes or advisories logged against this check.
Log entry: 23h03
